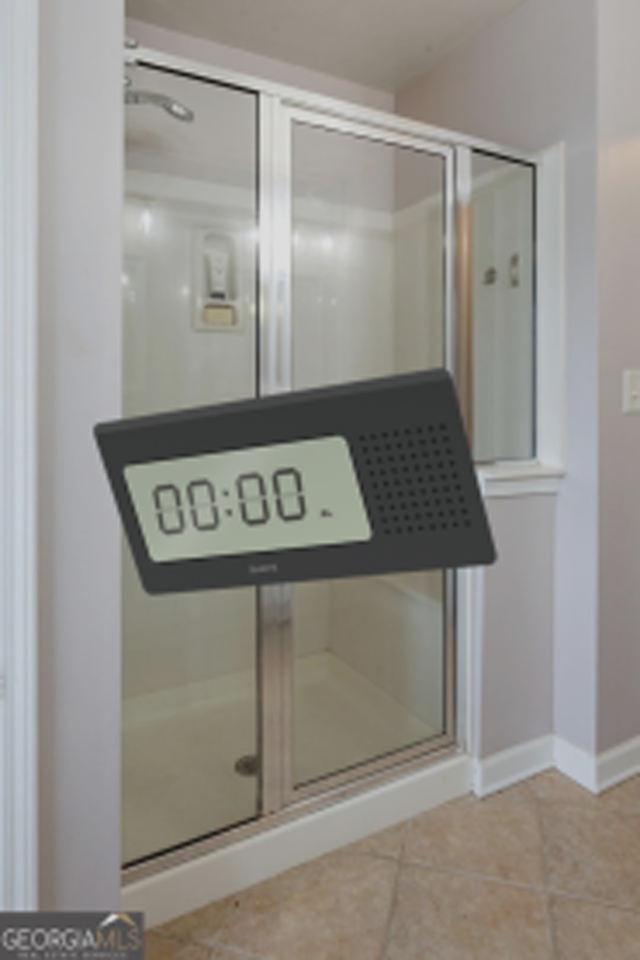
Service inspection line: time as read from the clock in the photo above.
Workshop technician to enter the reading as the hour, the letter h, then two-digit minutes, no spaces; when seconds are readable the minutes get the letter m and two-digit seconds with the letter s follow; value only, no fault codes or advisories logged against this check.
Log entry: 0h00
